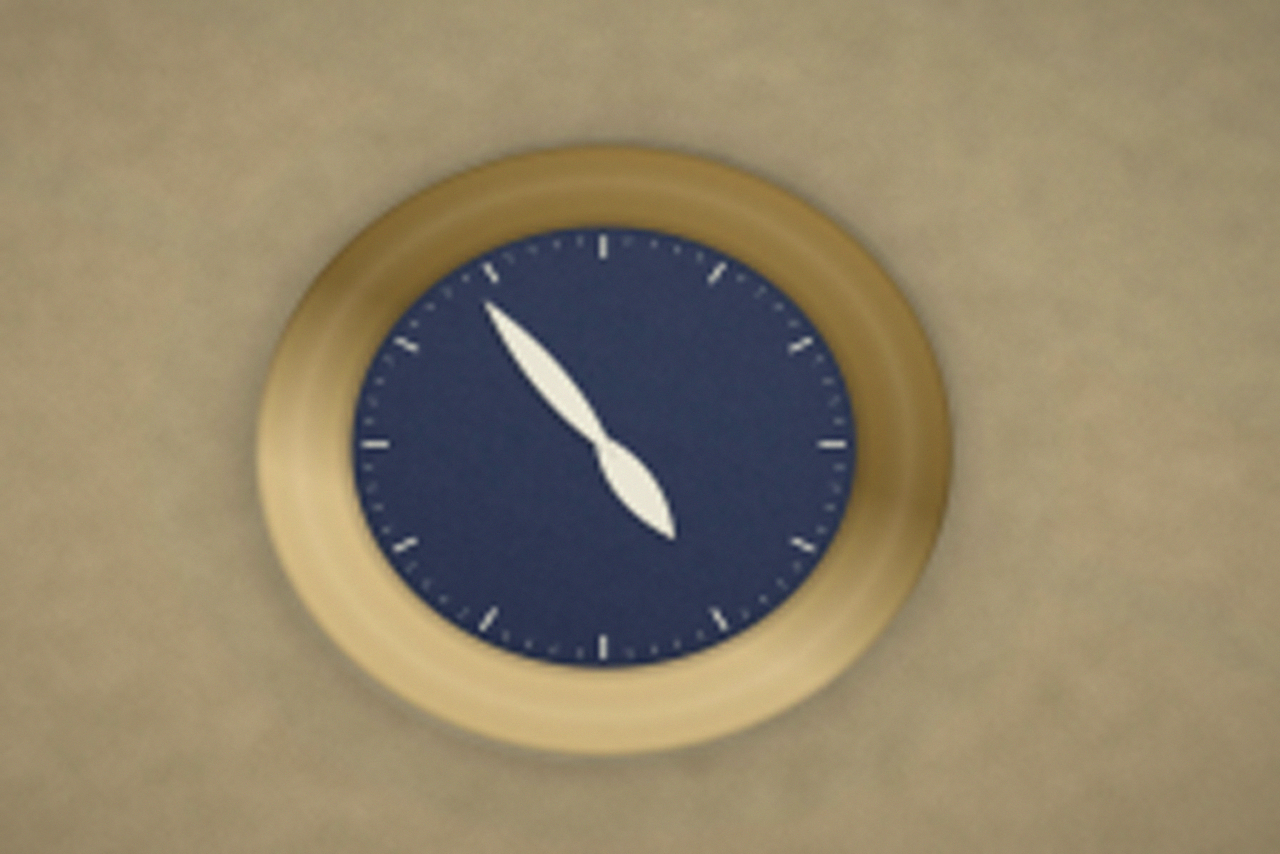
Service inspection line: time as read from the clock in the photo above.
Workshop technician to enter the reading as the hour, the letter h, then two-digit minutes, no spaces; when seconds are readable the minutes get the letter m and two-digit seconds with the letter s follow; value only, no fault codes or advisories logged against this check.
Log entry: 4h54
